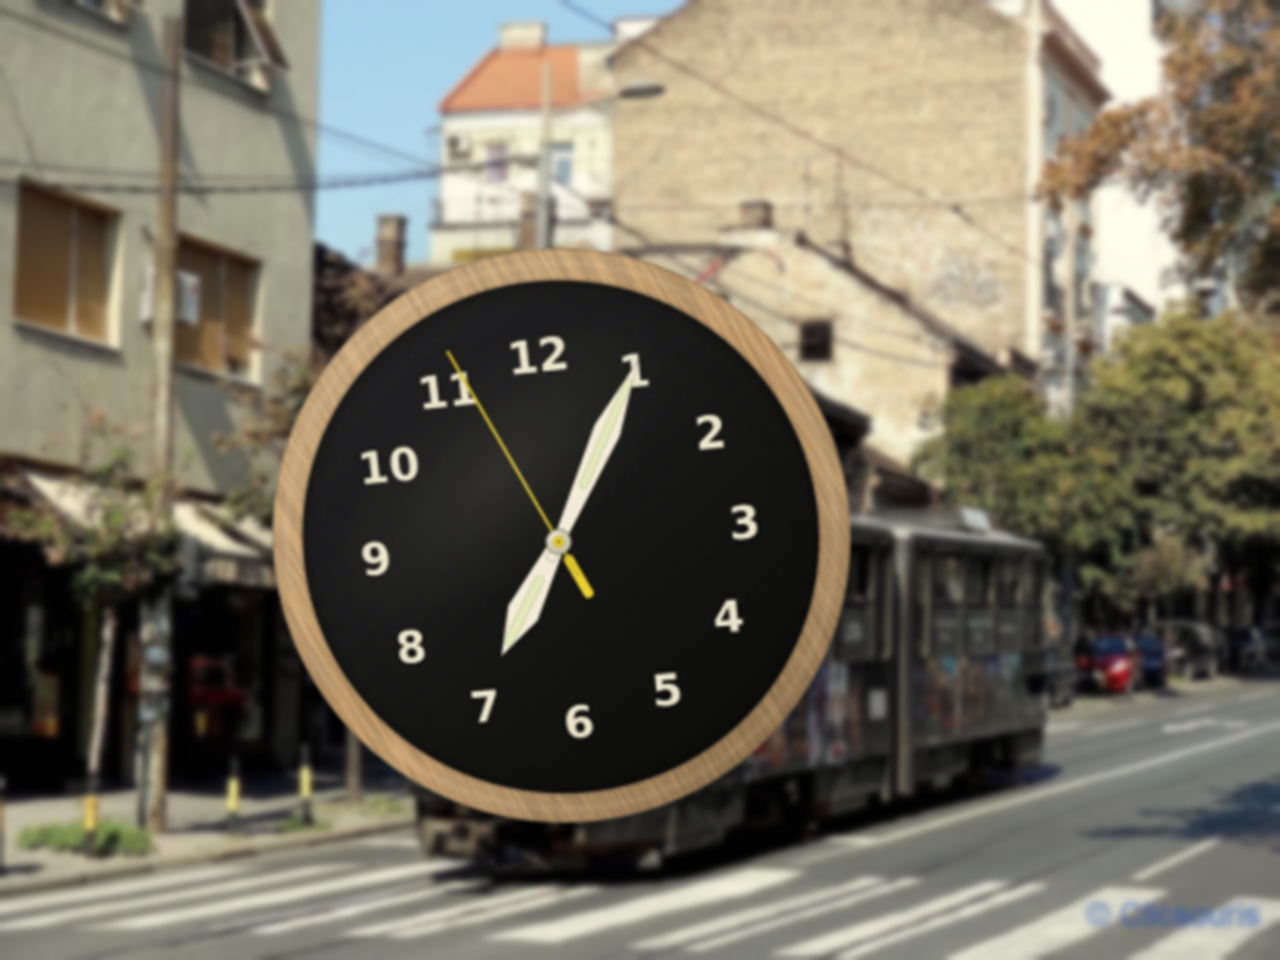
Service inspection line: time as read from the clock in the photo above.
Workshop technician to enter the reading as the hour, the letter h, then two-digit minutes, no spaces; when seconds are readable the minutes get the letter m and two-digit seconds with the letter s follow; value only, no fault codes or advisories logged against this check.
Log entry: 7h04m56s
